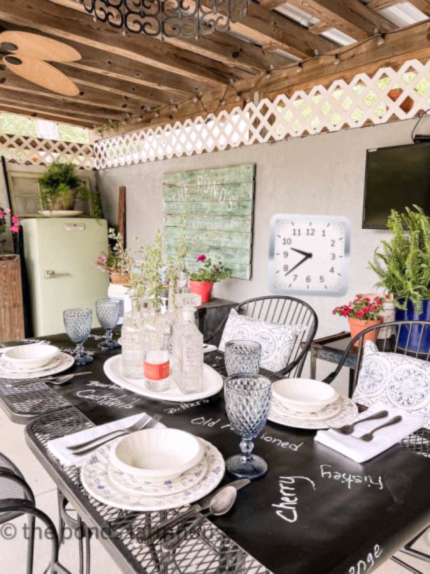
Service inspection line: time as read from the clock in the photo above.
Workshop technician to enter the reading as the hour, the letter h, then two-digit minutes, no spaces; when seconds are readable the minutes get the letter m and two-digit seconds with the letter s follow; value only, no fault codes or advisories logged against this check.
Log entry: 9h38
